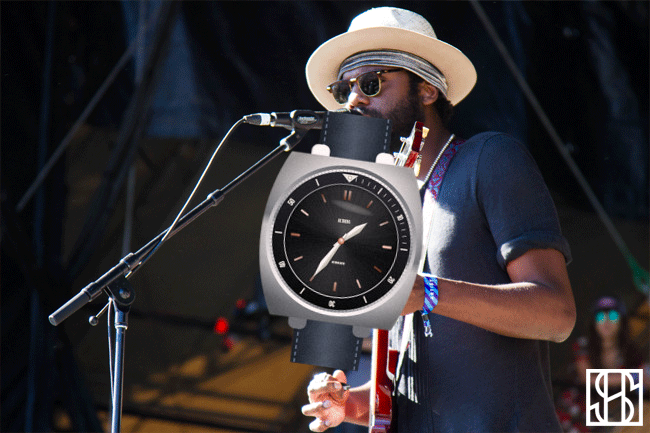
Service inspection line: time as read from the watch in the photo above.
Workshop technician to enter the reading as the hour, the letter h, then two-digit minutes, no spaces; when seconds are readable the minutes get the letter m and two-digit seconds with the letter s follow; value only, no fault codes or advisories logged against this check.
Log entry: 1h35
